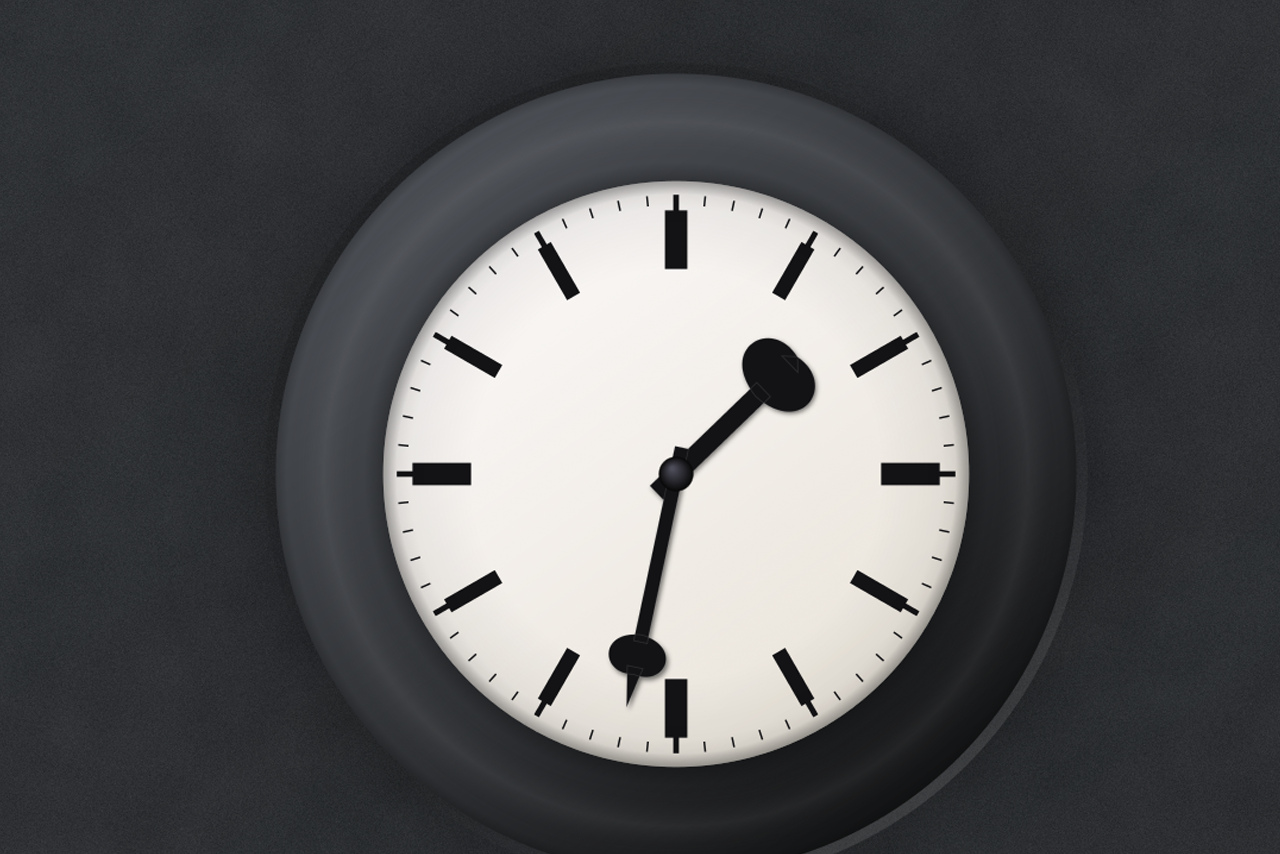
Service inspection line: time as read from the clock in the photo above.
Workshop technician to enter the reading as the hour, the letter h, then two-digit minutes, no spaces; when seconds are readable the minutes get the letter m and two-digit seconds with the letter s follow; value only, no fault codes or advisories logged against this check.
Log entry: 1h32
